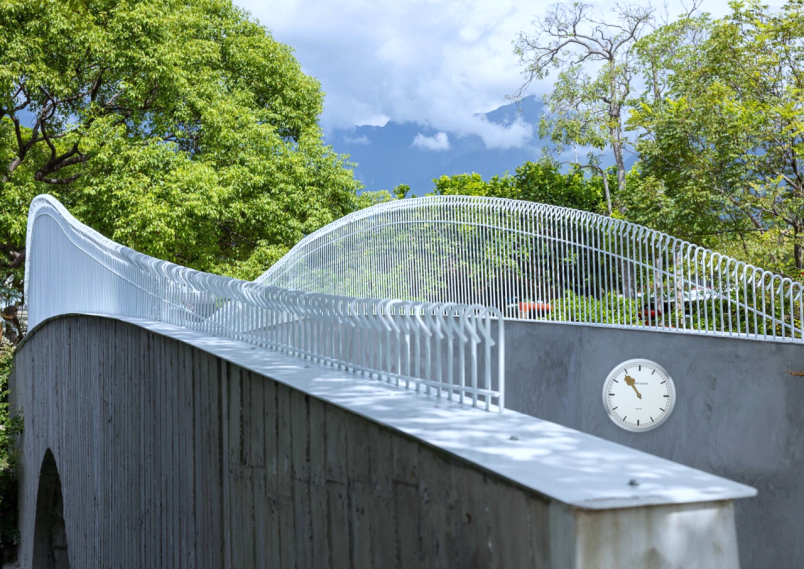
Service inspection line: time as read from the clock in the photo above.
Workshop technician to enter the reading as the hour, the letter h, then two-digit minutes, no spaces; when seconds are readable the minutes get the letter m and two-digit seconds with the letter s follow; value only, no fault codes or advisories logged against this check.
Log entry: 10h54
